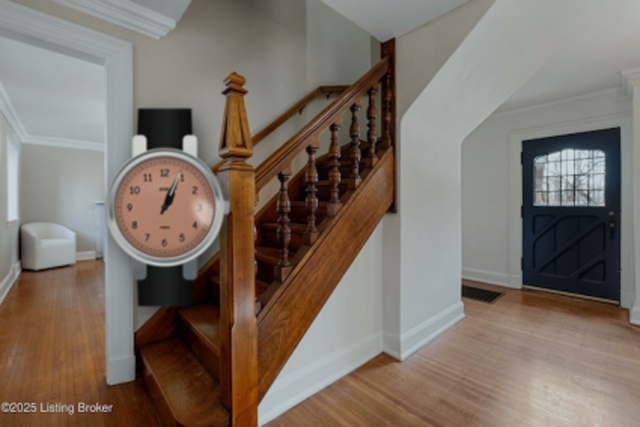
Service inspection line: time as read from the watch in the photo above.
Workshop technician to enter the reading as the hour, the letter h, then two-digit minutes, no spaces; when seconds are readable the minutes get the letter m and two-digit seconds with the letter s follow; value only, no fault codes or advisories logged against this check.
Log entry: 1h04
